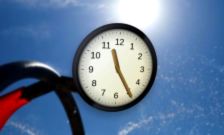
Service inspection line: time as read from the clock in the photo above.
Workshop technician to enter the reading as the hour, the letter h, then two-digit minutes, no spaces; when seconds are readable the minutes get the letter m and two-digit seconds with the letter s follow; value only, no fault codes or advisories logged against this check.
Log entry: 11h25
